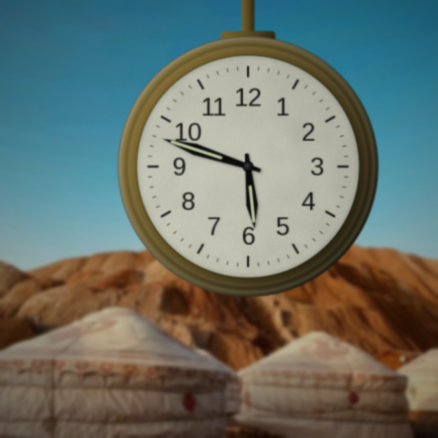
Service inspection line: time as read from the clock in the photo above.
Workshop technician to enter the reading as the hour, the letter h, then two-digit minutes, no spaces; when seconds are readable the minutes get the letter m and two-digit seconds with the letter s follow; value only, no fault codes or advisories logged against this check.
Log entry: 5h48
